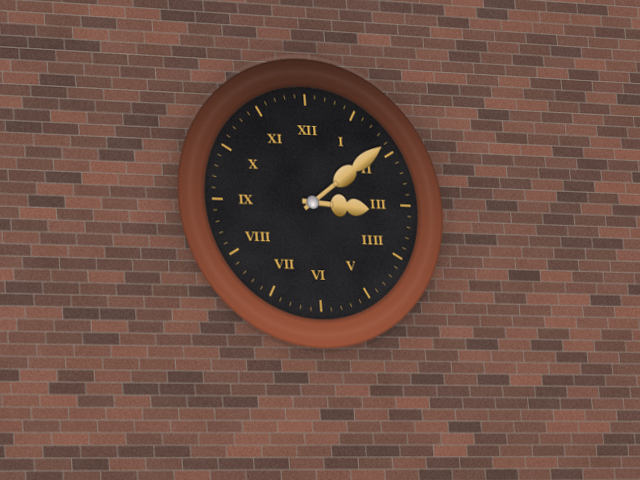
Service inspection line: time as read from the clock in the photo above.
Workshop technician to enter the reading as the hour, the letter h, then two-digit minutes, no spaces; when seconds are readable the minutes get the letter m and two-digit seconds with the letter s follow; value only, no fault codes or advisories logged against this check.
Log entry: 3h09
